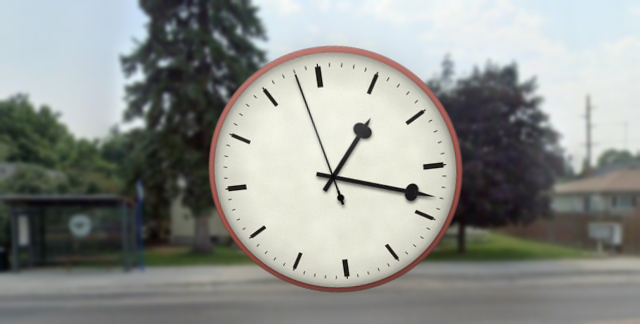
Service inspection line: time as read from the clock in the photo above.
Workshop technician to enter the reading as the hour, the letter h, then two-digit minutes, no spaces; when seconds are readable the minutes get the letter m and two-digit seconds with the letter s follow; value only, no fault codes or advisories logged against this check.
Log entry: 1h17m58s
